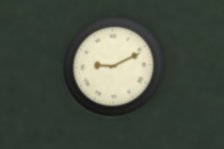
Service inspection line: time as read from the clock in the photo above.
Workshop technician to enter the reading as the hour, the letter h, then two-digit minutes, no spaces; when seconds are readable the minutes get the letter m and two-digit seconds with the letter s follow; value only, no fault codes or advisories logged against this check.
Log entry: 9h11
